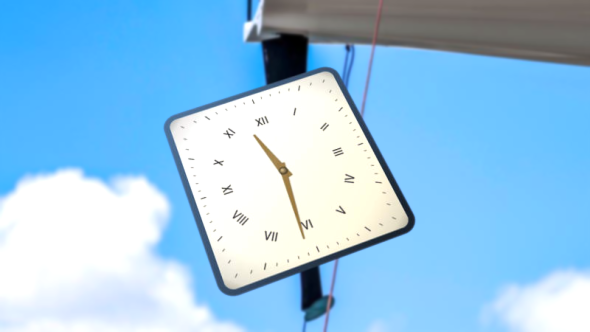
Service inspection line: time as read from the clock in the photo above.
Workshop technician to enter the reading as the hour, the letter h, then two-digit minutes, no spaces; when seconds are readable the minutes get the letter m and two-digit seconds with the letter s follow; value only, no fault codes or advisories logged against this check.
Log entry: 11h31
